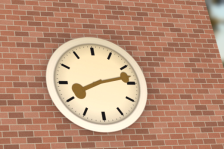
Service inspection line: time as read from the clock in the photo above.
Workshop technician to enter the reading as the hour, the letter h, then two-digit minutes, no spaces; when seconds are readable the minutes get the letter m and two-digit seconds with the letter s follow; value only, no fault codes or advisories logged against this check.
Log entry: 8h13
